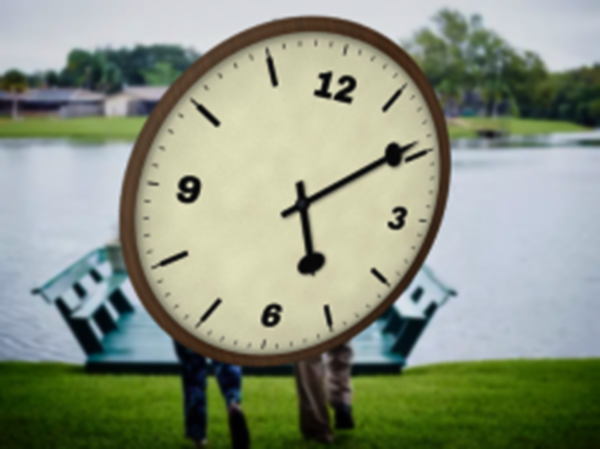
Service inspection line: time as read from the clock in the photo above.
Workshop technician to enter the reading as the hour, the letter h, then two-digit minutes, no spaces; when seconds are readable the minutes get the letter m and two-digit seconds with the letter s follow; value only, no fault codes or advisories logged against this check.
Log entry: 5h09
